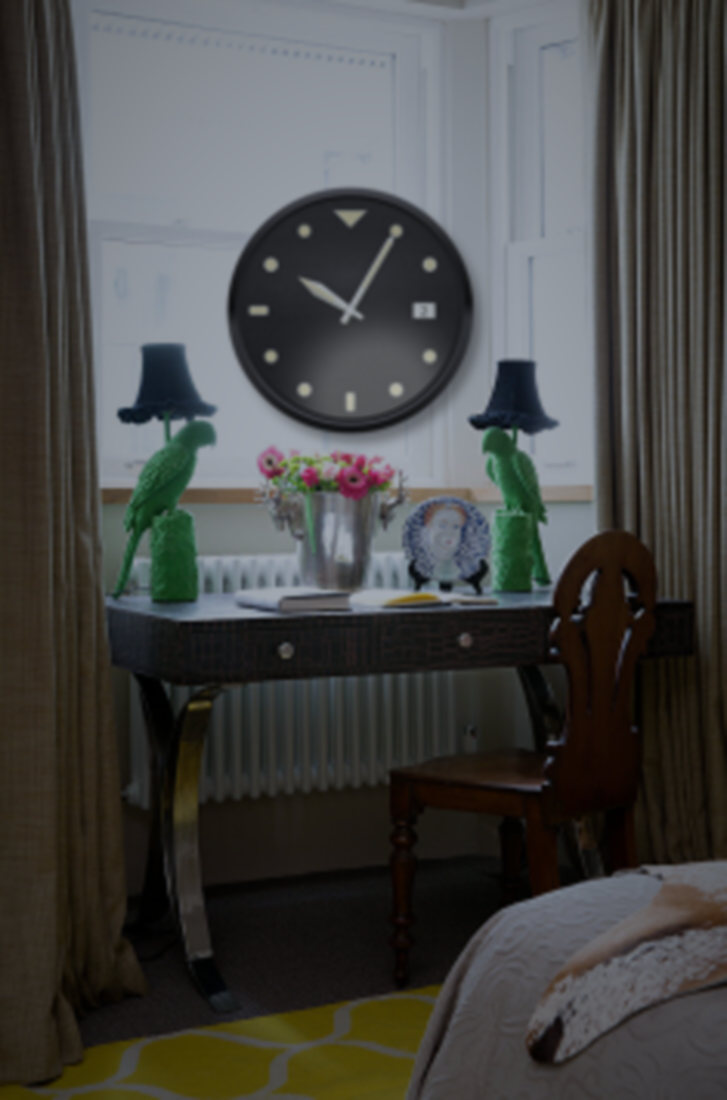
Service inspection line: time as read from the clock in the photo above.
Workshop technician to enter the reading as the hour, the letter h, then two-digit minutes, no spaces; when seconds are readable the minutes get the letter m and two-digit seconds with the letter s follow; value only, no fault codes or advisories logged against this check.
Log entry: 10h05
